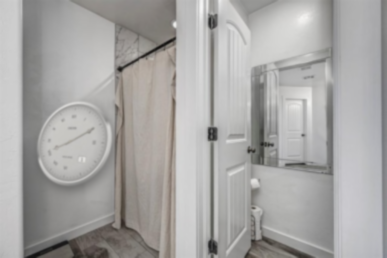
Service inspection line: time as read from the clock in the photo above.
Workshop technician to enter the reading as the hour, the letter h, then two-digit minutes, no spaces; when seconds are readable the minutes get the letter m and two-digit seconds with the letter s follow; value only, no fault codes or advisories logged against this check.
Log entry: 8h10
